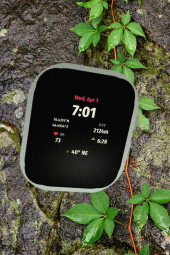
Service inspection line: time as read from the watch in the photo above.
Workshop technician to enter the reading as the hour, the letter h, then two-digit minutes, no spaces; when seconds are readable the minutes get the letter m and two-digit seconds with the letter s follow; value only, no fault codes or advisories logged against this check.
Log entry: 7h01
